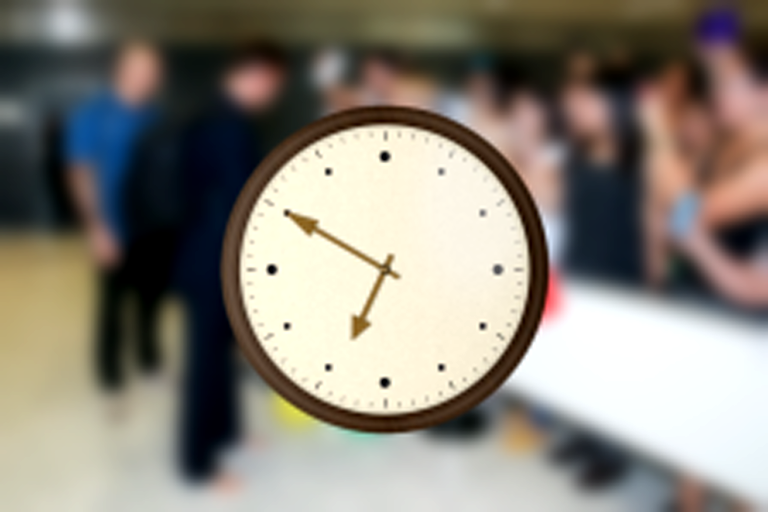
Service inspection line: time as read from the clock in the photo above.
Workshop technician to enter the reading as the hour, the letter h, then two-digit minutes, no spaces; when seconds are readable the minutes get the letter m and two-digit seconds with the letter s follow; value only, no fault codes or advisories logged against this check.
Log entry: 6h50
